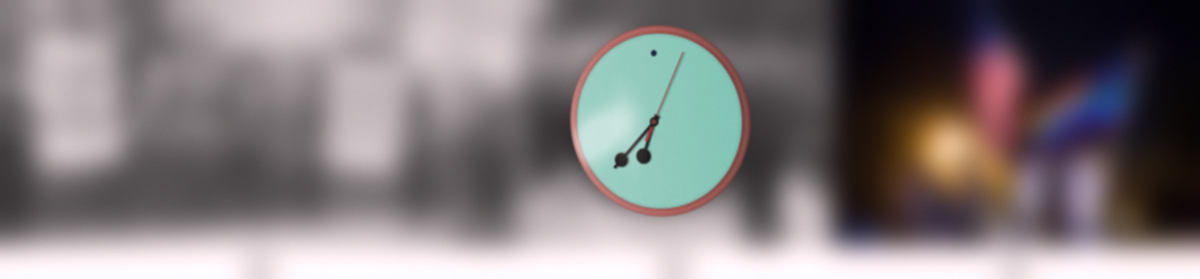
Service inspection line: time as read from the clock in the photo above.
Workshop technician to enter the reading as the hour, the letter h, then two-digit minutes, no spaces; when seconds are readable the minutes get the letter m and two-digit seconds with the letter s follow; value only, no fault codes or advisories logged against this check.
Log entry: 6h37m04s
